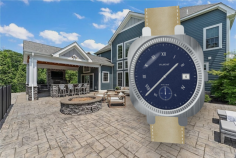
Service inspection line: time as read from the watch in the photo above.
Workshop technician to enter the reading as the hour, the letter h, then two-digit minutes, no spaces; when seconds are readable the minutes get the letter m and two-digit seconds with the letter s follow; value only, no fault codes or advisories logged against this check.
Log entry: 1h38
